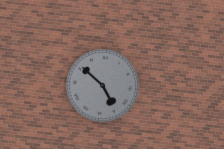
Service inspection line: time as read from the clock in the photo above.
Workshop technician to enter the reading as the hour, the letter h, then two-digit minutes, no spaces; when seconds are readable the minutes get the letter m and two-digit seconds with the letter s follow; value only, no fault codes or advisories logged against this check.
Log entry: 4h51
